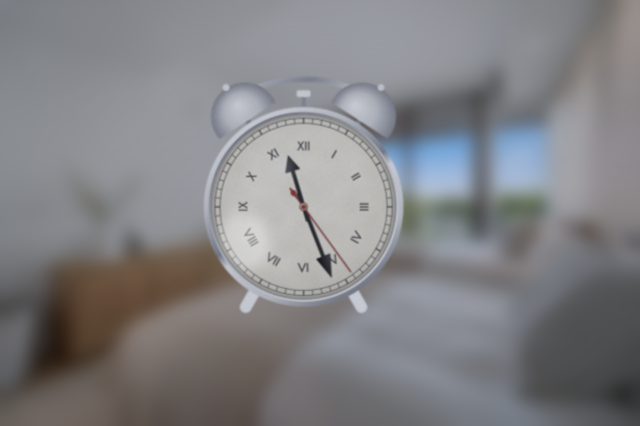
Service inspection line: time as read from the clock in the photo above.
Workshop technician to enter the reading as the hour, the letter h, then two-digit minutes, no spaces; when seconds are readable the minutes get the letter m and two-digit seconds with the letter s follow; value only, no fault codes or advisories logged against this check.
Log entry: 11h26m24s
